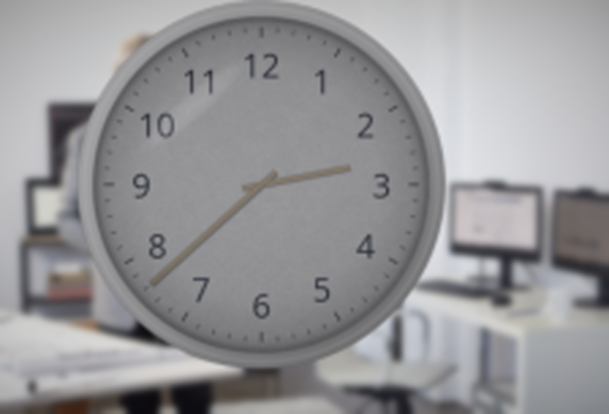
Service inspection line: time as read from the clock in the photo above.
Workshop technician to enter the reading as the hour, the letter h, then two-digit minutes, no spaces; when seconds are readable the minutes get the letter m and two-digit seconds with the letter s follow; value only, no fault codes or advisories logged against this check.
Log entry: 2h38
